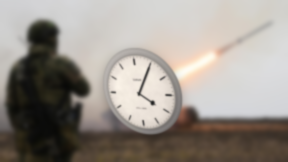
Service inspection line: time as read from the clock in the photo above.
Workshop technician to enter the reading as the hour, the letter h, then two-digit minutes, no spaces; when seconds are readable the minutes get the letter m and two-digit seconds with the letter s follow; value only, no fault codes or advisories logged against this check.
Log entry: 4h05
